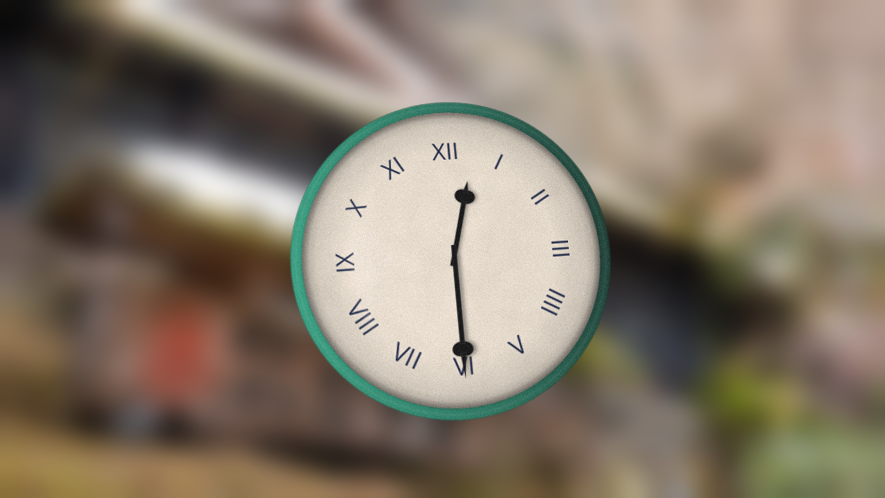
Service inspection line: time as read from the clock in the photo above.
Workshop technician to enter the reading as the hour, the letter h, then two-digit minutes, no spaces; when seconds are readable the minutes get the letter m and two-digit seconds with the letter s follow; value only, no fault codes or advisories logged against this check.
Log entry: 12h30
